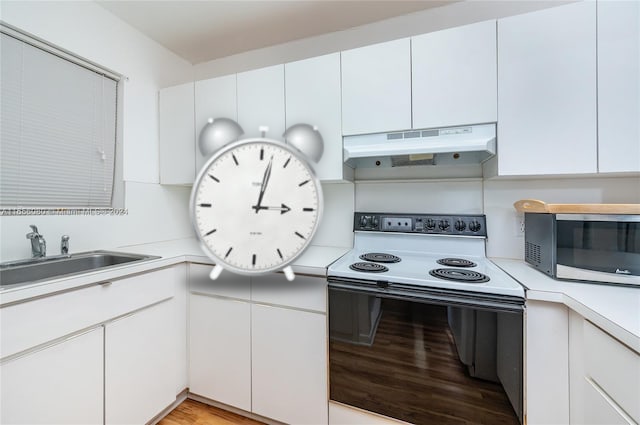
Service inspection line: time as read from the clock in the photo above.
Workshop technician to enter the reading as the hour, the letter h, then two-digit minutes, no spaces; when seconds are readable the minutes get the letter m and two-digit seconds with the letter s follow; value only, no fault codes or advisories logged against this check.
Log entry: 3h02
